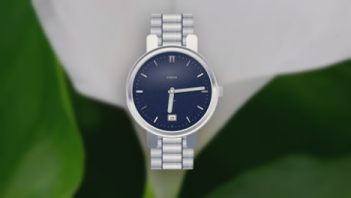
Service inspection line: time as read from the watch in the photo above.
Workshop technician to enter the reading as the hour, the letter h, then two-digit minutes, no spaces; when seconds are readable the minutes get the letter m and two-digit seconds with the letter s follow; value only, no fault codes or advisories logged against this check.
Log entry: 6h14
